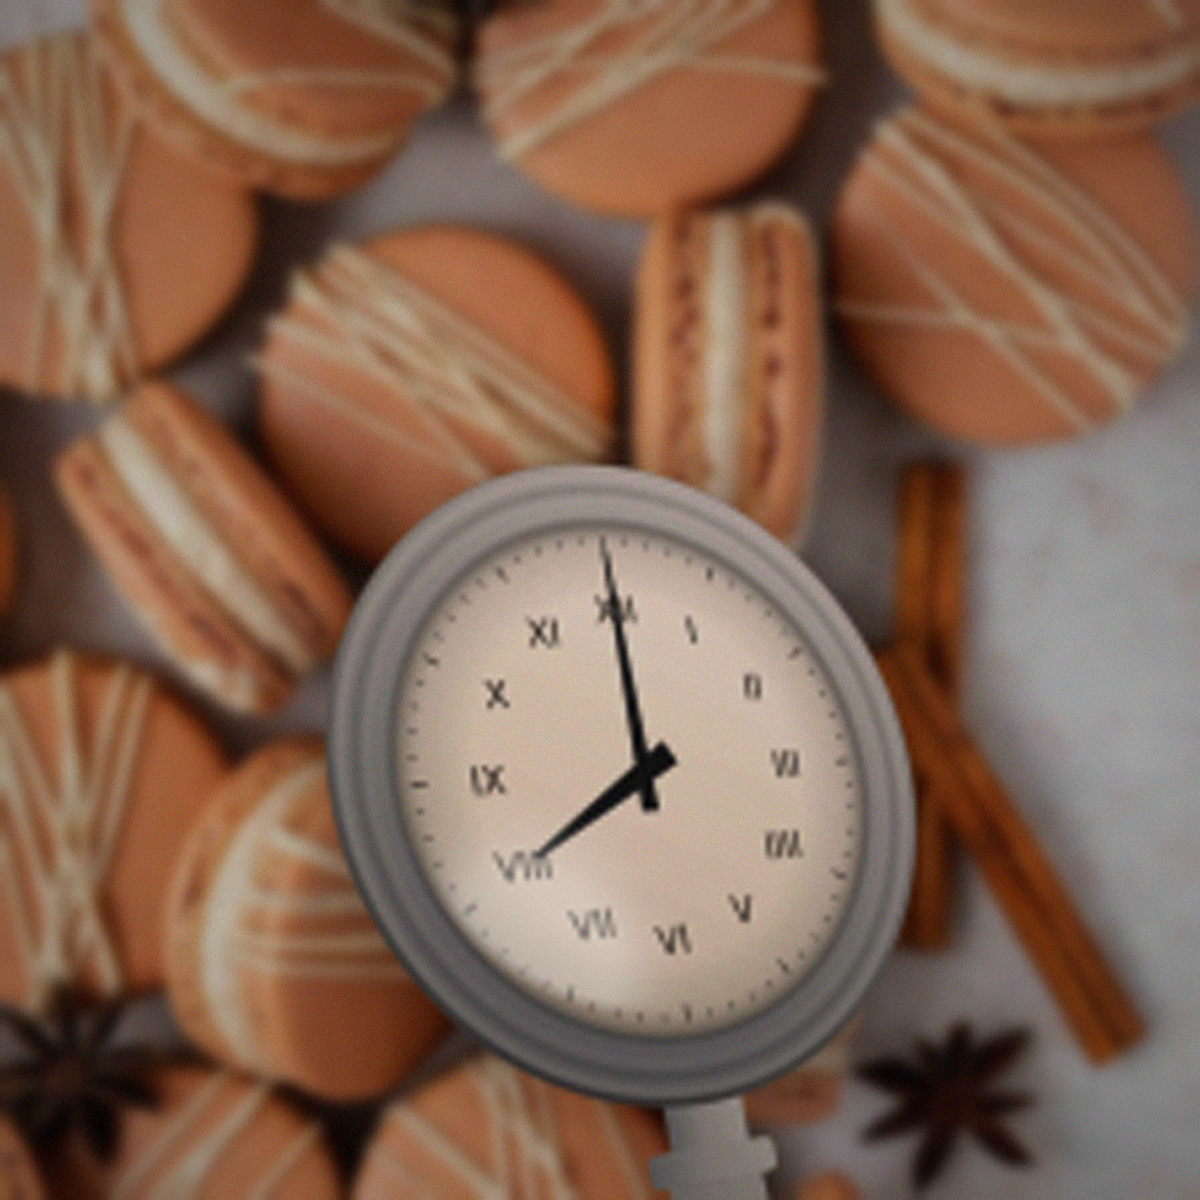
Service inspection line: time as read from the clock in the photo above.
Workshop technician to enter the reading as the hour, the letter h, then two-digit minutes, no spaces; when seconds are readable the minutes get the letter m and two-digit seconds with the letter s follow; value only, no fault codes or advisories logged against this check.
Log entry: 8h00
